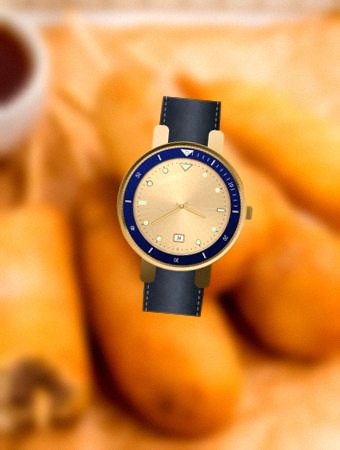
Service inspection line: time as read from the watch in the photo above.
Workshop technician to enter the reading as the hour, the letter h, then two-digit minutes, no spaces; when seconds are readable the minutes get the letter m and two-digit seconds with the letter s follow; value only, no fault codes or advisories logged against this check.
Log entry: 3h39
